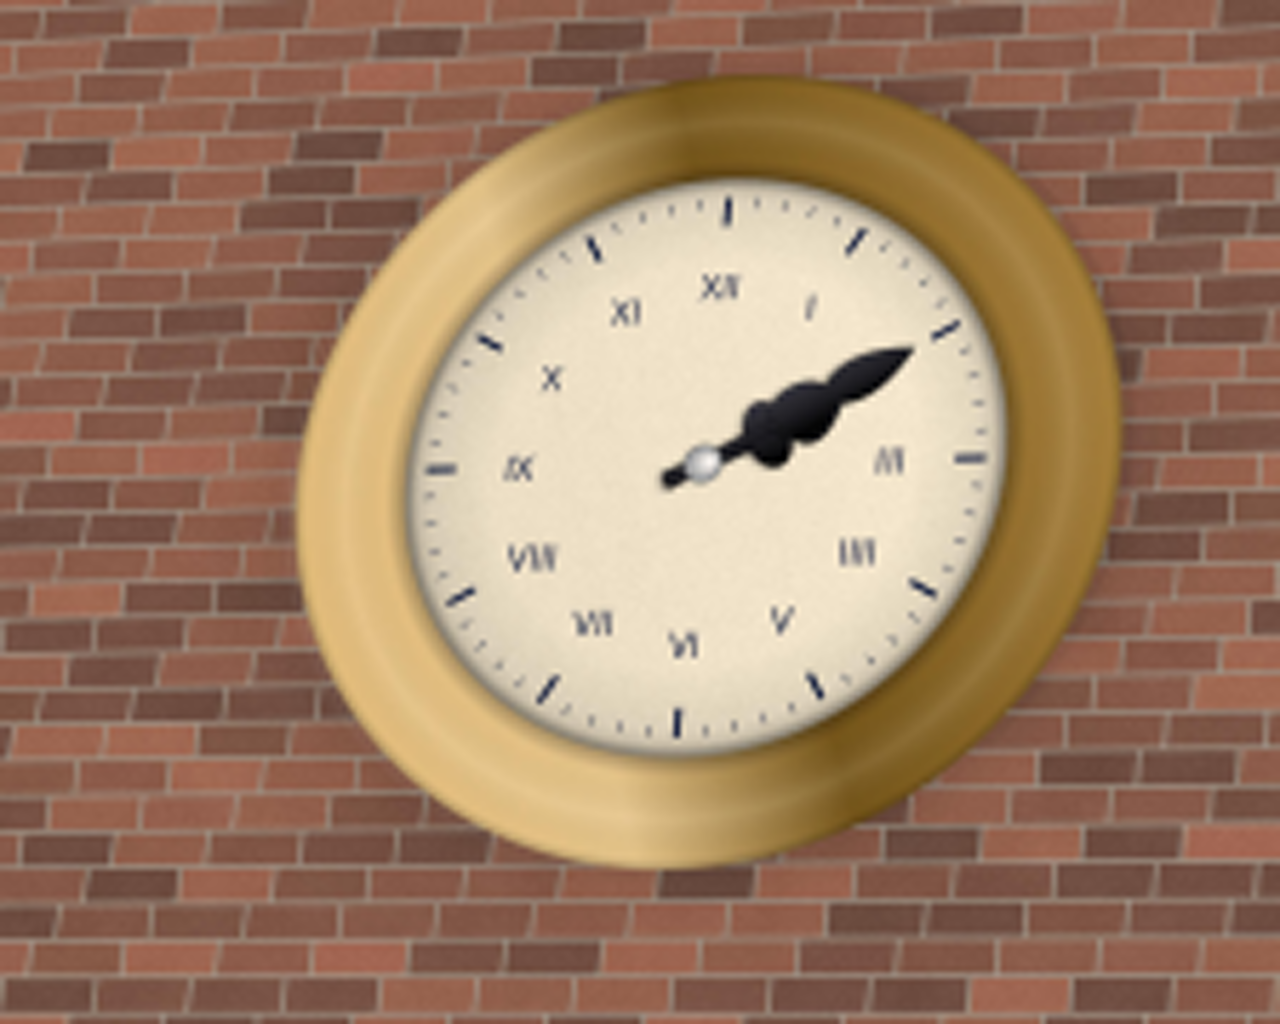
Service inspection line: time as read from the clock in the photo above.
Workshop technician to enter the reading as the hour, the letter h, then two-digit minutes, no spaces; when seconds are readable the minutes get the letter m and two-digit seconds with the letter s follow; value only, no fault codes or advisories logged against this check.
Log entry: 2h10
